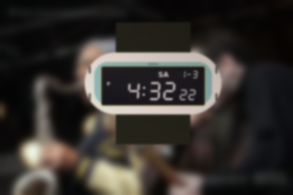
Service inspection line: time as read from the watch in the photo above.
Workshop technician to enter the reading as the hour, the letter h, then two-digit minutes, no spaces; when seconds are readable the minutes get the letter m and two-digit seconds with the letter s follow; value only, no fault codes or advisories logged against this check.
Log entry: 4h32m22s
